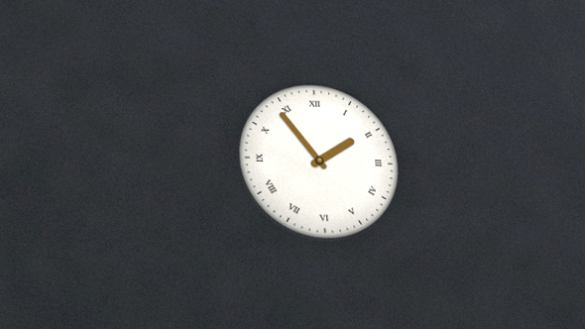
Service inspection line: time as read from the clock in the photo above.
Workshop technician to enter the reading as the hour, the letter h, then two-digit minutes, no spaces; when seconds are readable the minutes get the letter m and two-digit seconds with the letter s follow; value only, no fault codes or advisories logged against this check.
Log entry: 1h54
